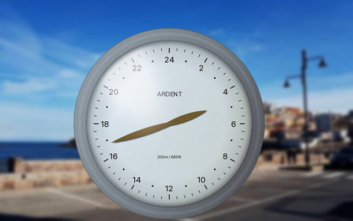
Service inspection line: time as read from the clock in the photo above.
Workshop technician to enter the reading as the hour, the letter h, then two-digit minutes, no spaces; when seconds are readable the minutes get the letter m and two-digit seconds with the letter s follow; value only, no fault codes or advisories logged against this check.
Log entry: 4h42
